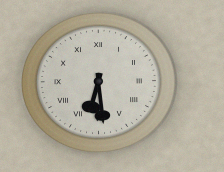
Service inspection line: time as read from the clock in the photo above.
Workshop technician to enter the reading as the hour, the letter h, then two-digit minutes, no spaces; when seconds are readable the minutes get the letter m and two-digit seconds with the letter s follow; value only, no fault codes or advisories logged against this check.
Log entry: 6h29
